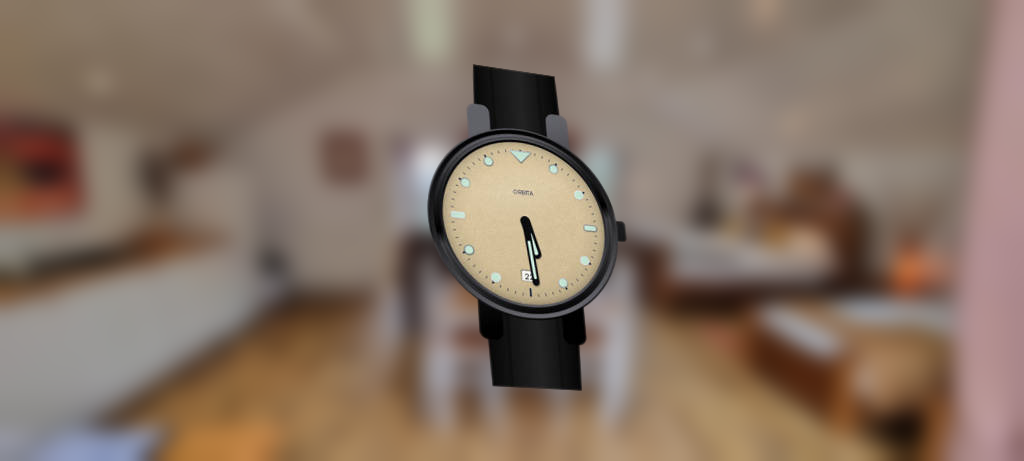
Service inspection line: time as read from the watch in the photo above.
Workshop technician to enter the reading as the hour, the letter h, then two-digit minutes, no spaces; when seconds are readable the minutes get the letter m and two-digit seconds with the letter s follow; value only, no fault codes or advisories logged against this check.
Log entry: 5h29
